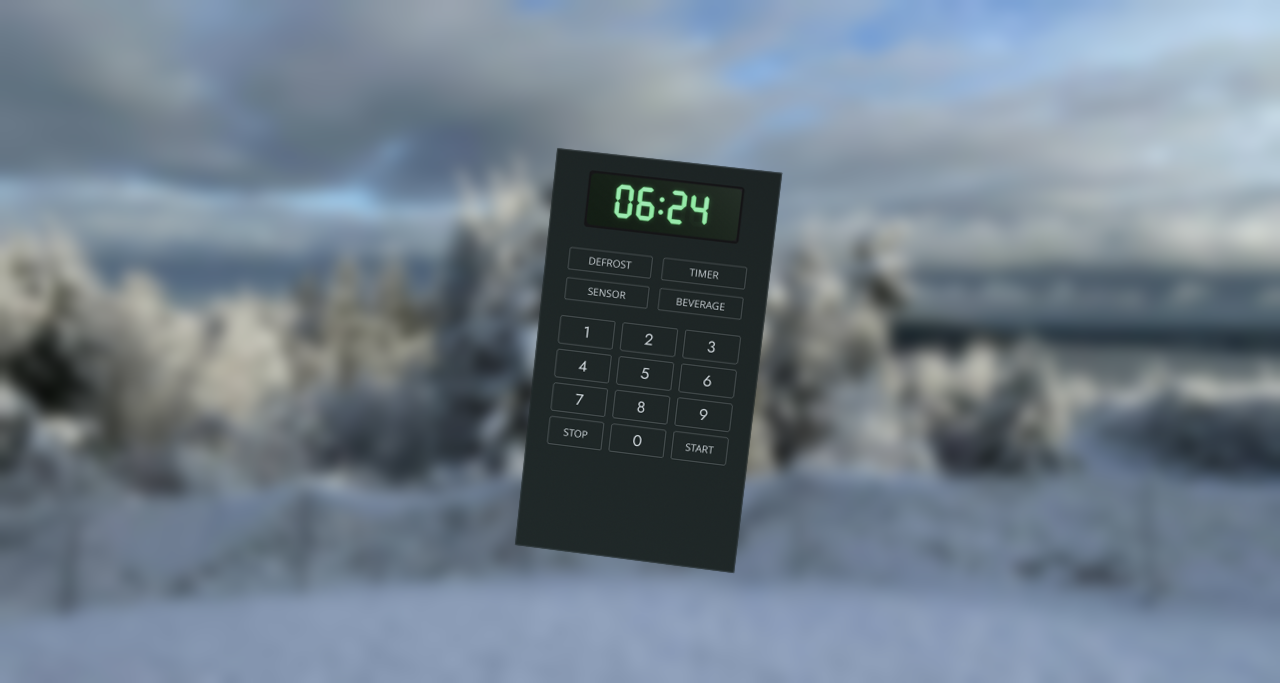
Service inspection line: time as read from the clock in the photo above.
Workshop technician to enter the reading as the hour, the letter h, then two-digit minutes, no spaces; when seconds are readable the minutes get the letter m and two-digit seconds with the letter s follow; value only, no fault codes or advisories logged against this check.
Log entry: 6h24
